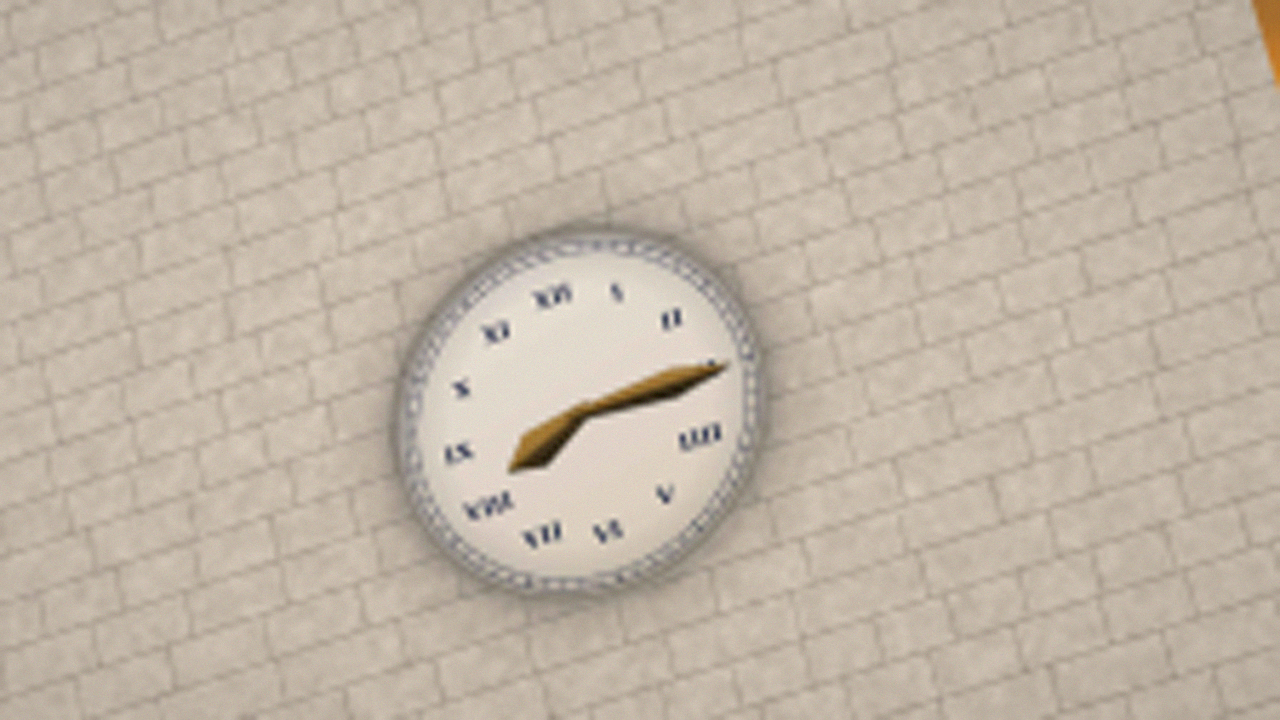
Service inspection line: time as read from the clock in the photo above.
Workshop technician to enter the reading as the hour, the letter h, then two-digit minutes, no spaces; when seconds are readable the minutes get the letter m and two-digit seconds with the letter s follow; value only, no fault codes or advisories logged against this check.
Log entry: 8h15
